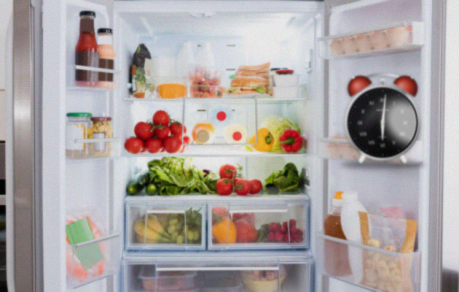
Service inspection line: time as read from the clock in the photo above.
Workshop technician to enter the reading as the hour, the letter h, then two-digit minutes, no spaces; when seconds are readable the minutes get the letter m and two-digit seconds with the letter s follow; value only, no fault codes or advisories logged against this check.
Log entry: 6h01
